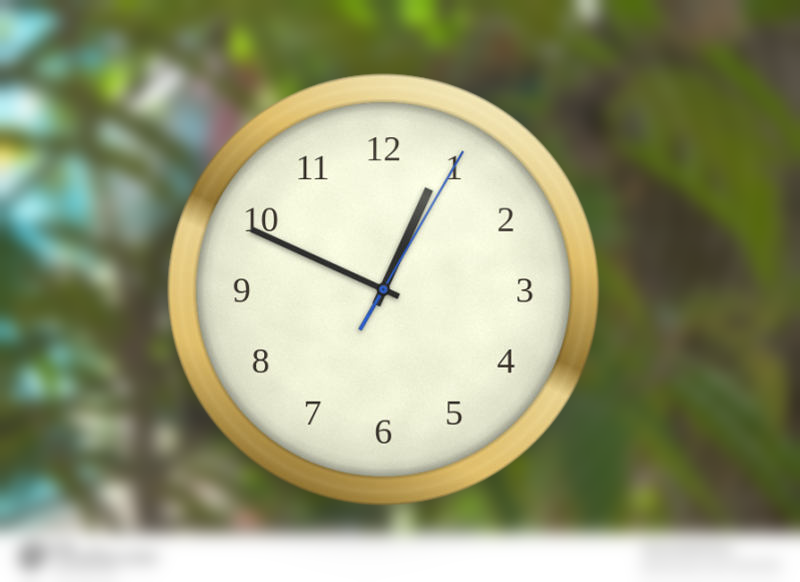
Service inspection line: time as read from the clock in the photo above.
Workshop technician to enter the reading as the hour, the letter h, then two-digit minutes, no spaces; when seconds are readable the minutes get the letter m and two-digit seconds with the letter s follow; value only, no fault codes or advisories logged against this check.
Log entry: 12h49m05s
